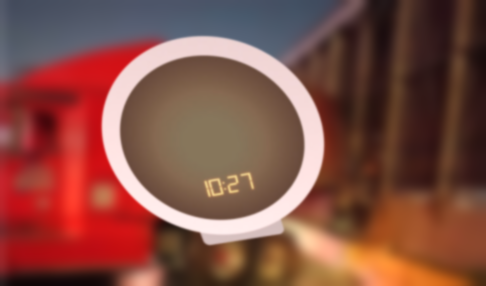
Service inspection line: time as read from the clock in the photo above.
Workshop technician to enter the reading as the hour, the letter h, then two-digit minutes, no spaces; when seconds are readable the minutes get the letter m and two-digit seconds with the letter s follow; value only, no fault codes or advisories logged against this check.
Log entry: 10h27
